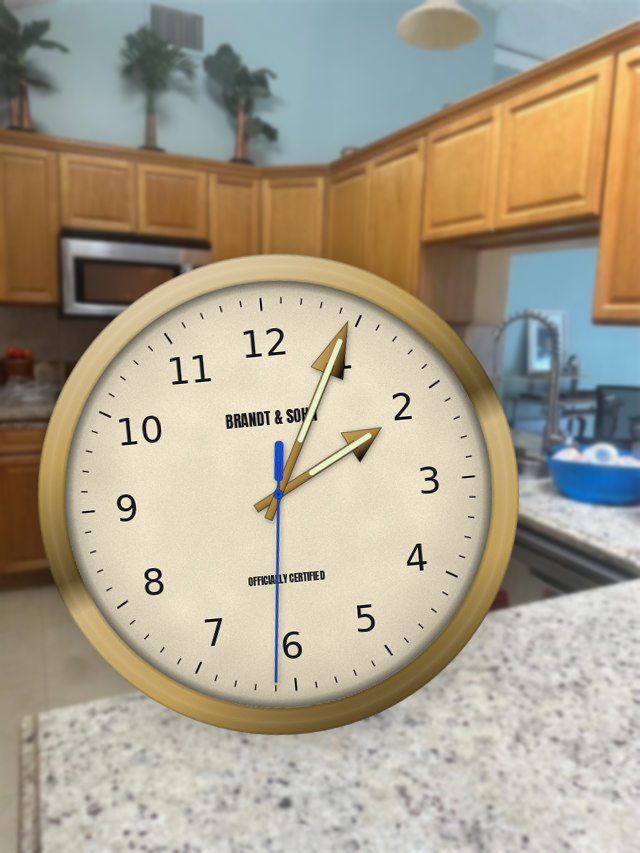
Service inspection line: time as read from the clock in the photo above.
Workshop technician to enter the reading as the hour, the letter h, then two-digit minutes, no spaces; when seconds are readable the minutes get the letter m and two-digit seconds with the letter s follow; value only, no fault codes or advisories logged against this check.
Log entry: 2h04m31s
